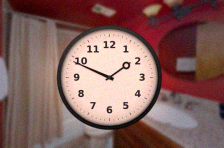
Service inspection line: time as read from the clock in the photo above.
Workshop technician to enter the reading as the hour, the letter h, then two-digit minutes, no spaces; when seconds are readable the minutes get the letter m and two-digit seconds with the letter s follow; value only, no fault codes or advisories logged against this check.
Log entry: 1h49
